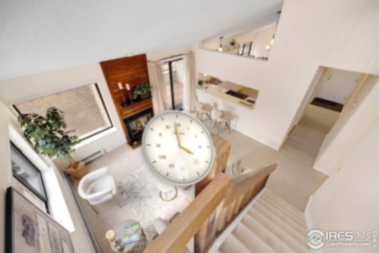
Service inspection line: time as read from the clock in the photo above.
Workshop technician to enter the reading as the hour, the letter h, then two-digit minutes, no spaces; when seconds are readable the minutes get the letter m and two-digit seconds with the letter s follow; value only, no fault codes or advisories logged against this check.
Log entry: 3h59
